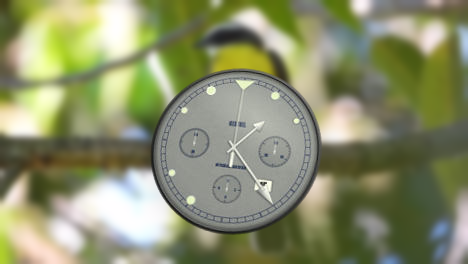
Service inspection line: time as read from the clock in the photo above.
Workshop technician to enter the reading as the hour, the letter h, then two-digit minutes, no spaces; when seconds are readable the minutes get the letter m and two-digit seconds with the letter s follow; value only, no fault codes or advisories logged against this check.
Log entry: 1h23
